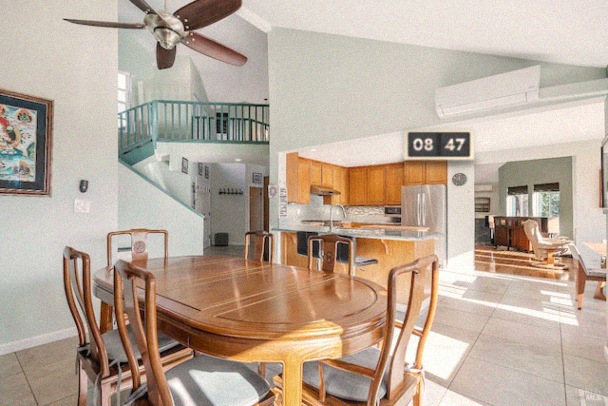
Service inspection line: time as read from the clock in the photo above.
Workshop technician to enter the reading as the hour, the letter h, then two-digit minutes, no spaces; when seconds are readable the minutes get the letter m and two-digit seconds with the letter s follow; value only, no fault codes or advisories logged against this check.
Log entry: 8h47
